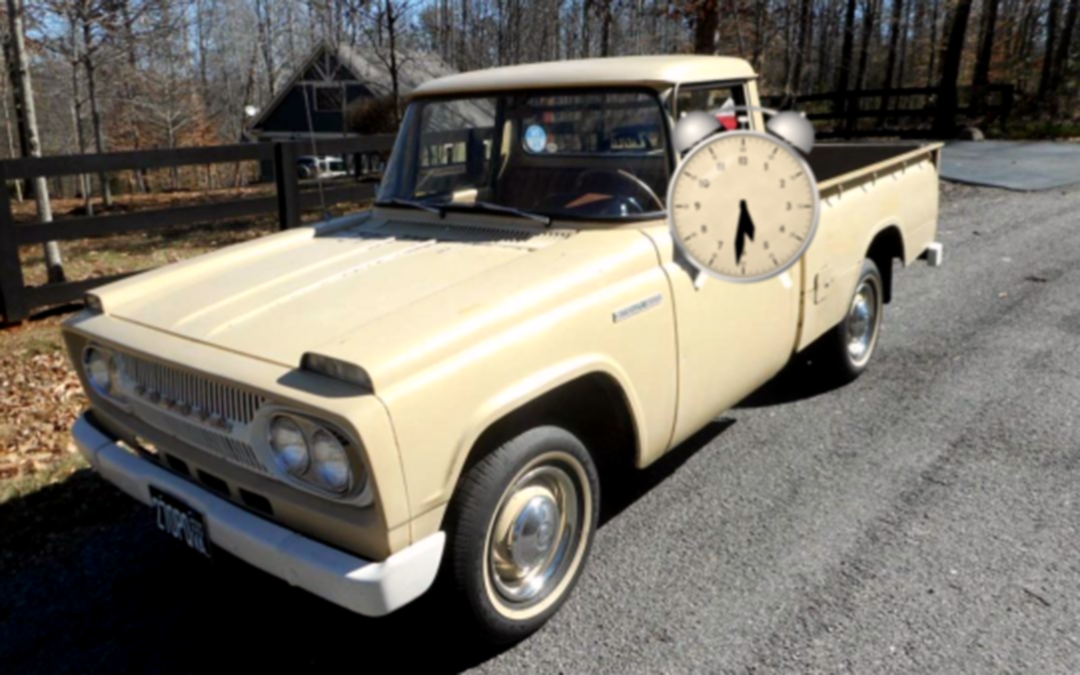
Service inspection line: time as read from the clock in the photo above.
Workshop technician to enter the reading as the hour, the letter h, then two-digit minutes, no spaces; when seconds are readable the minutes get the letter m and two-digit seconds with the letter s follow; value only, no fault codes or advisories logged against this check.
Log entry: 5h31
